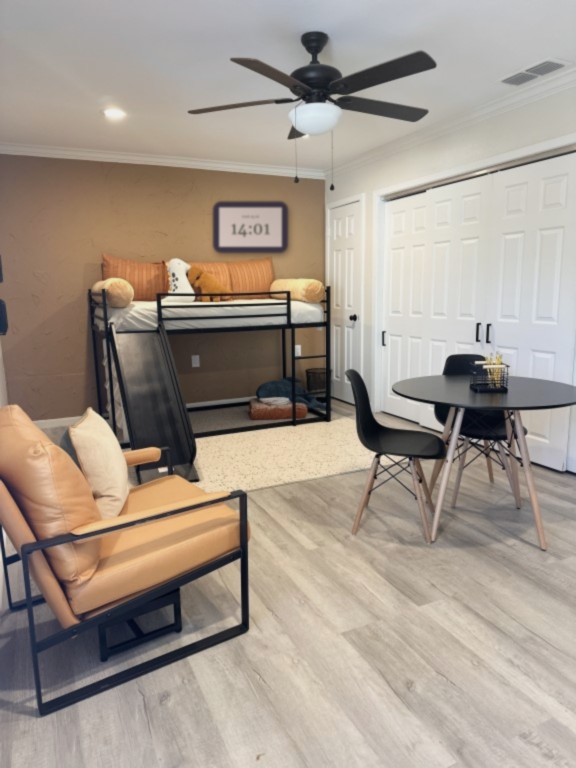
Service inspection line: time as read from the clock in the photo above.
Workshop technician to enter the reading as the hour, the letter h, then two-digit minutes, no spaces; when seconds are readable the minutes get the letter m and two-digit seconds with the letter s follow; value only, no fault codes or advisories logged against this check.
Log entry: 14h01
